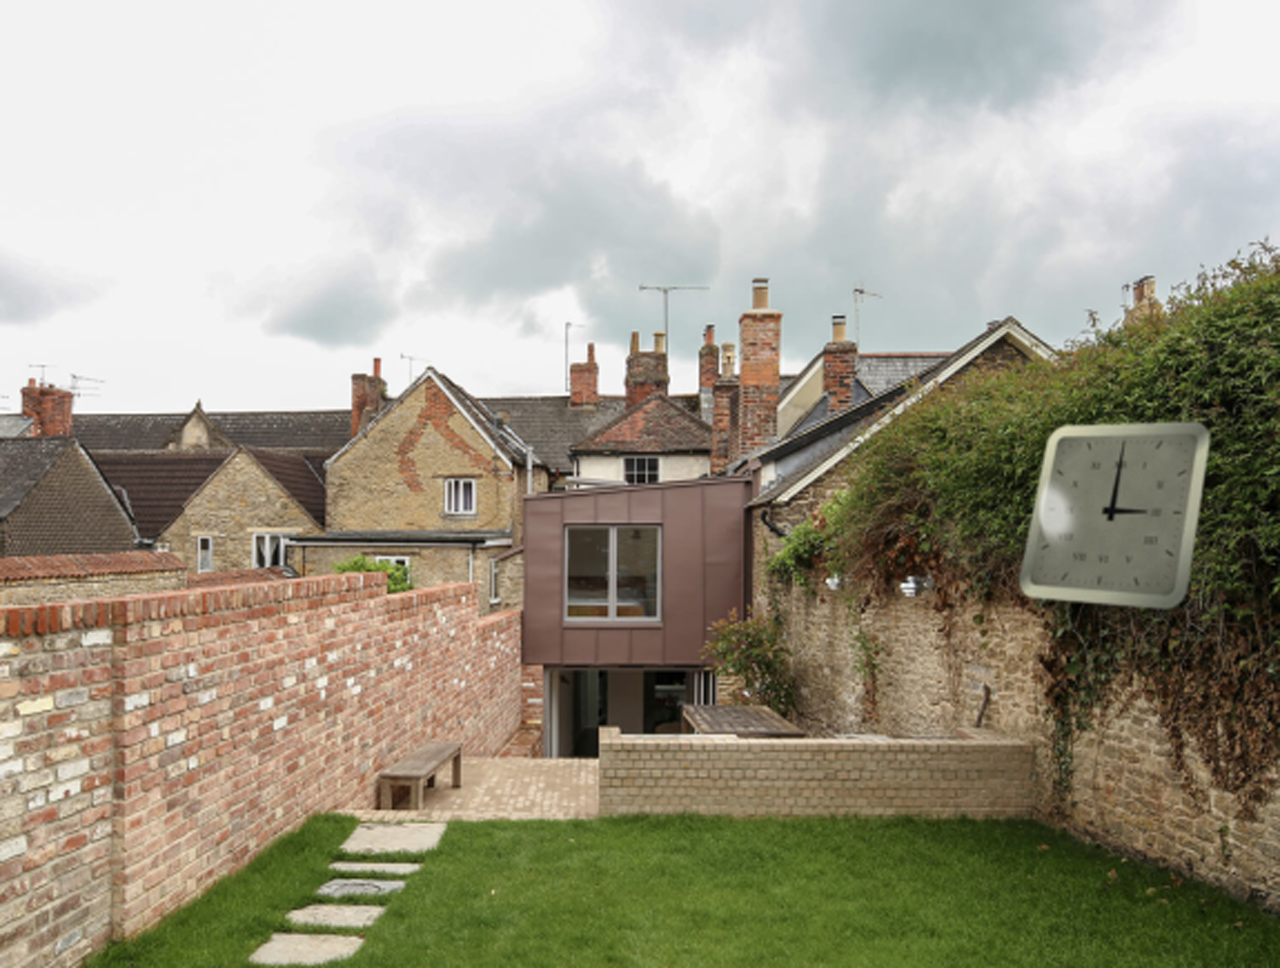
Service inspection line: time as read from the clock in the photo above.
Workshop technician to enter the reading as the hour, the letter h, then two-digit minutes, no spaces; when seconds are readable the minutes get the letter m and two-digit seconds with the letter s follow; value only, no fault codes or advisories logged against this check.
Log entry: 3h00
